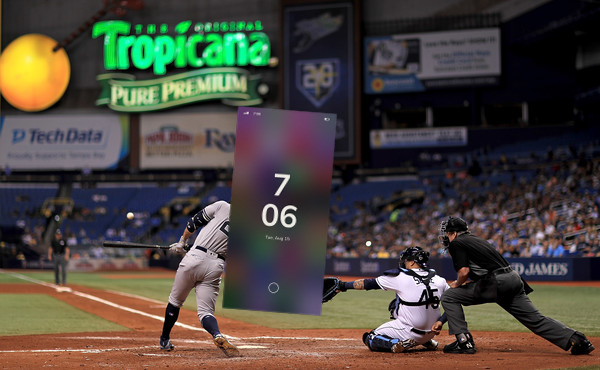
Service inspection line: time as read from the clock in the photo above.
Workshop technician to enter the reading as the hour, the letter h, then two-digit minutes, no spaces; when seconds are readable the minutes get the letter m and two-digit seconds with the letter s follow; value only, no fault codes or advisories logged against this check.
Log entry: 7h06
